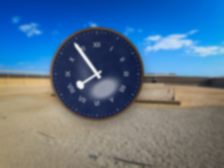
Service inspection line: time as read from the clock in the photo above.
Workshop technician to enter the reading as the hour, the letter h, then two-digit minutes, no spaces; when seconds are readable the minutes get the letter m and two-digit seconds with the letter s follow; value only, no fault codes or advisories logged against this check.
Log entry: 7h54
